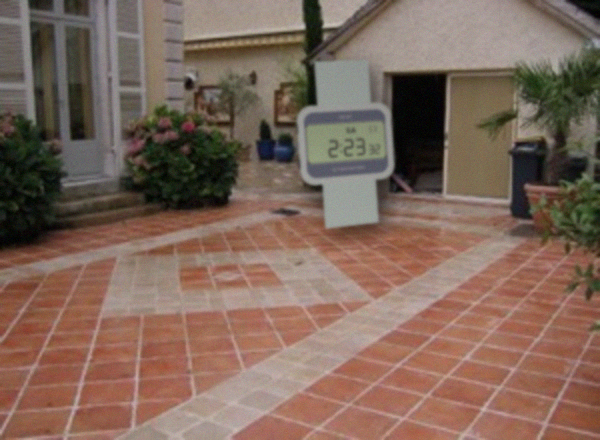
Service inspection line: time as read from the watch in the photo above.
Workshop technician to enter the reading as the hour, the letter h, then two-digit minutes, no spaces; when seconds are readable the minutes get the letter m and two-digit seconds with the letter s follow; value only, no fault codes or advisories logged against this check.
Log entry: 2h23
